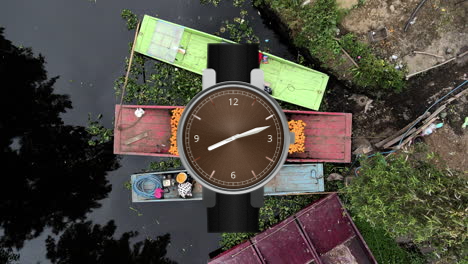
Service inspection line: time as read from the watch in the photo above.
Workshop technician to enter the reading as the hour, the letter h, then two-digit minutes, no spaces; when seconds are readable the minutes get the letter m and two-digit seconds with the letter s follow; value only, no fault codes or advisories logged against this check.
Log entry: 8h12
